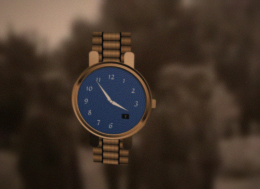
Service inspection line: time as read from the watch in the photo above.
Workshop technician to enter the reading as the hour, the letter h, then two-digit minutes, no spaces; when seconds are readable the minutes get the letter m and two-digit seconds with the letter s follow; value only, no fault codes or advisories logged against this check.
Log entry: 3h54
